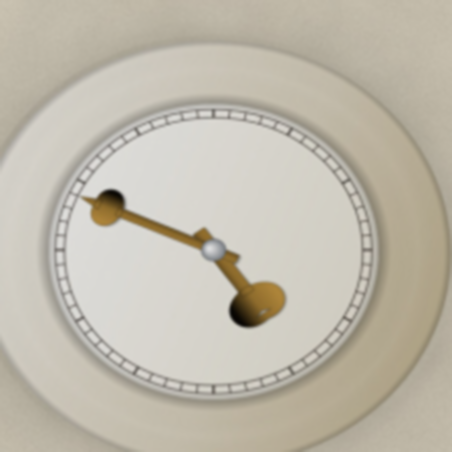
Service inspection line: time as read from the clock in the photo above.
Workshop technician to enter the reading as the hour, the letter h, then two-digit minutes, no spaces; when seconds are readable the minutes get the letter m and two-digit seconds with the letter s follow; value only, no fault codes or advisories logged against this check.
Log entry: 4h49
